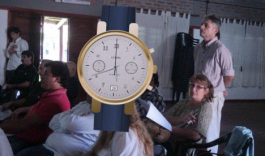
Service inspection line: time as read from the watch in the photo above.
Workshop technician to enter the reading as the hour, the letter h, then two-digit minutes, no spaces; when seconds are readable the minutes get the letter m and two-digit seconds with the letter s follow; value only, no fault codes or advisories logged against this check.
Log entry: 5h41
